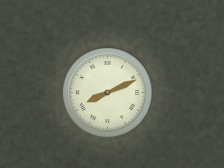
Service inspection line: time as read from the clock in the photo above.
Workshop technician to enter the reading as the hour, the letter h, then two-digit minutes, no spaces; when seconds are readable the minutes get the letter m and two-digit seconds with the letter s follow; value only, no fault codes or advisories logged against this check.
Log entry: 8h11
